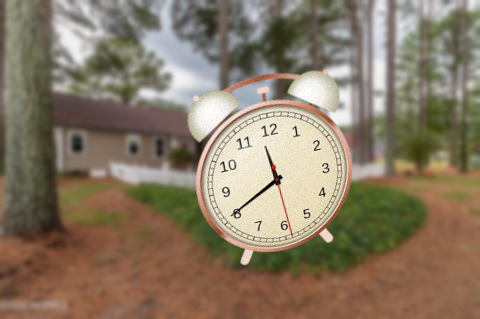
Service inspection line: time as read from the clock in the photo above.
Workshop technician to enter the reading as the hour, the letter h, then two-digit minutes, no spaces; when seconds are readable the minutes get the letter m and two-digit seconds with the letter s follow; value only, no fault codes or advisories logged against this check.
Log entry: 11h40m29s
